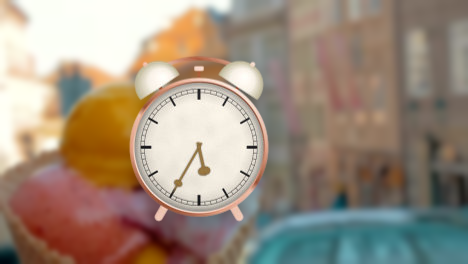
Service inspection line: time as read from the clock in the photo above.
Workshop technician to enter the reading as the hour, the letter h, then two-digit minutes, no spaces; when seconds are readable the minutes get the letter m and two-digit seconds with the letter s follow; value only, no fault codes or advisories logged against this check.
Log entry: 5h35
